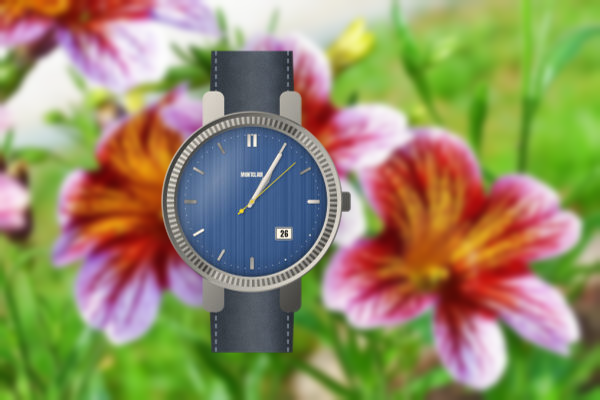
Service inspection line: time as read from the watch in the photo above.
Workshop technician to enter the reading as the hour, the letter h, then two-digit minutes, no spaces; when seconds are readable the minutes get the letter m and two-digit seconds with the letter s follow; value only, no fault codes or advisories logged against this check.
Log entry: 1h05m08s
